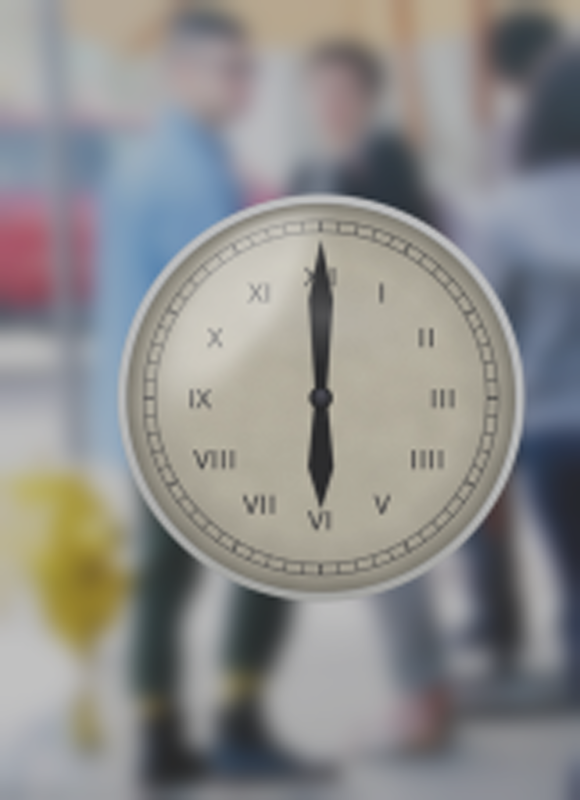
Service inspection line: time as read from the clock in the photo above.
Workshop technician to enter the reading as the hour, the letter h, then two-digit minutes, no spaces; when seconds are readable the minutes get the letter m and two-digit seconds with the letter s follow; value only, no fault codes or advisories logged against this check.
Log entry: 6h00
